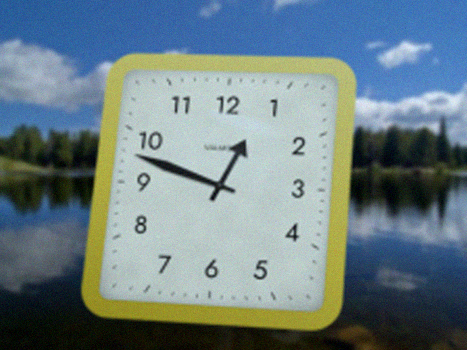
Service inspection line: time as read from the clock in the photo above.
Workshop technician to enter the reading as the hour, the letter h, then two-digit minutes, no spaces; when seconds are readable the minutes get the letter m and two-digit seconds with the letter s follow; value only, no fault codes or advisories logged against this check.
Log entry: 12h48
